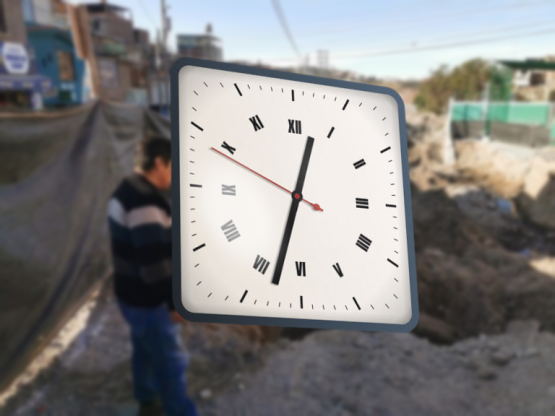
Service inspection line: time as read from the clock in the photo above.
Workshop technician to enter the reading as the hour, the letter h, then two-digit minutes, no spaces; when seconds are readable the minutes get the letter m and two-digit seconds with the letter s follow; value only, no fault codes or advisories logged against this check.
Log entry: 12h32m49s
